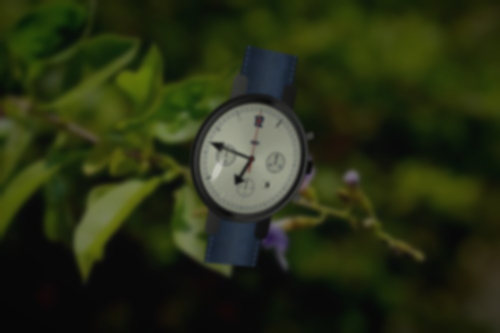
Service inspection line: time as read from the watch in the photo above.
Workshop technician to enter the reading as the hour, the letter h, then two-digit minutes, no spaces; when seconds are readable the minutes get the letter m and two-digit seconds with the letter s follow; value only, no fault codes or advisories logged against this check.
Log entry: 6h47
